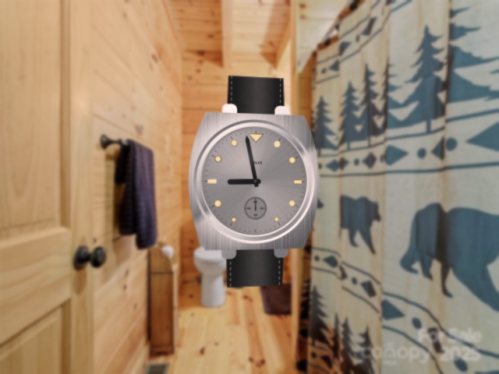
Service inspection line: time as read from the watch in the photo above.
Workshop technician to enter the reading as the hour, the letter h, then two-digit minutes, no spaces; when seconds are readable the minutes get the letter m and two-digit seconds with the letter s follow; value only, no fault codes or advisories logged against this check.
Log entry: 8h58
